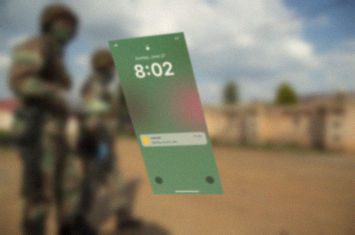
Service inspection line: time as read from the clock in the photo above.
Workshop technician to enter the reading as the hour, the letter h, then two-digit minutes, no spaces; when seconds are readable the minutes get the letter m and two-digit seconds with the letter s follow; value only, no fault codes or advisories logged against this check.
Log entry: 8h02
